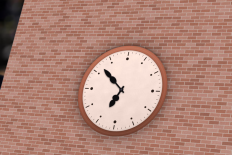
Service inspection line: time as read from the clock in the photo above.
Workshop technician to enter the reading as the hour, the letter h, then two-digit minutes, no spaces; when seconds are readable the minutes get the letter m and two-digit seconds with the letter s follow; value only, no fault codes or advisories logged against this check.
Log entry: 6h52
